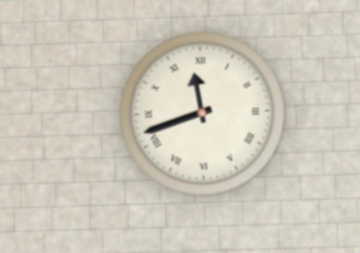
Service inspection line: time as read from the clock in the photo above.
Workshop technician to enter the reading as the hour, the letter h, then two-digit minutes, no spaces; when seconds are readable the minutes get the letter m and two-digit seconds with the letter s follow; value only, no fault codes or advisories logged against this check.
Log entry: 11h42
